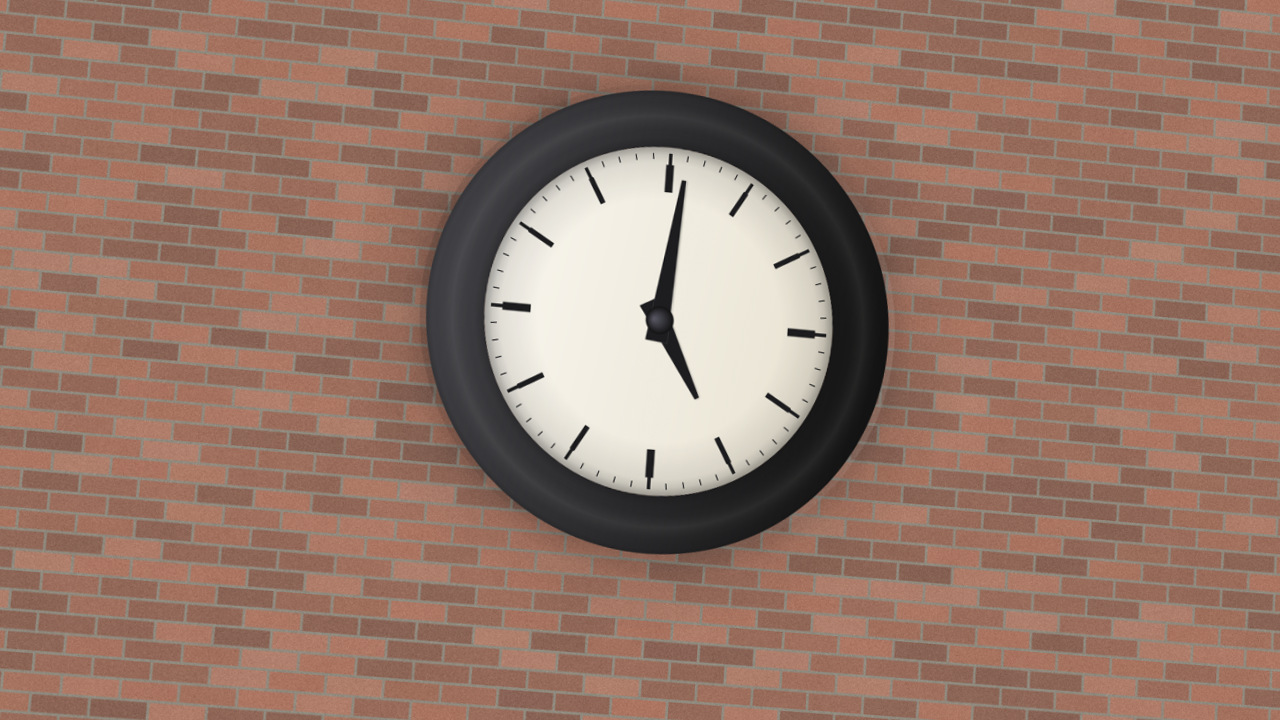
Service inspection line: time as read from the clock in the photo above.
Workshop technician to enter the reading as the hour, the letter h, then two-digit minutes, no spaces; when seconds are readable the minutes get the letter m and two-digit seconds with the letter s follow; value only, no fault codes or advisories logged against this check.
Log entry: 5h01
